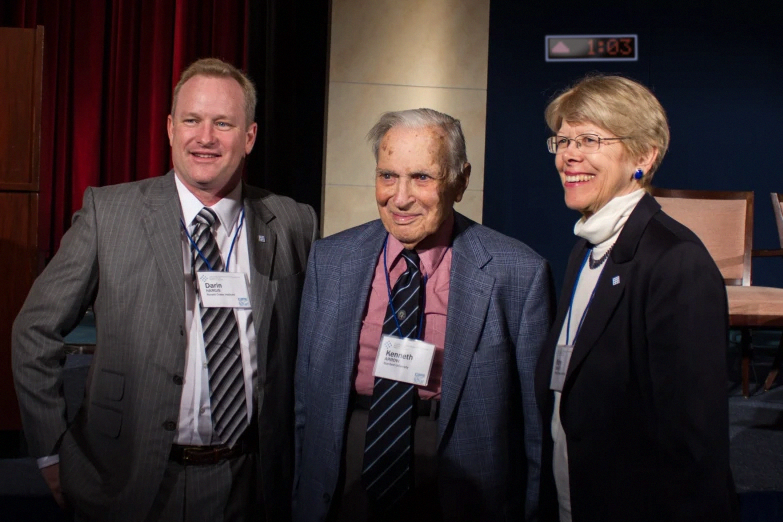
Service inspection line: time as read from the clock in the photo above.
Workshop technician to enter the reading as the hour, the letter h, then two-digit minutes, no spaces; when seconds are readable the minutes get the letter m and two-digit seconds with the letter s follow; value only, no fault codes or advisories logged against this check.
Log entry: 1h03
